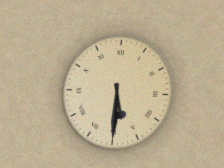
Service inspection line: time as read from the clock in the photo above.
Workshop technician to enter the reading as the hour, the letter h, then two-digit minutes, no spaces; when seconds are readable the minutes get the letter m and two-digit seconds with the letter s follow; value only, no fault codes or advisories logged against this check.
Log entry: 5h30
